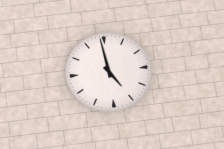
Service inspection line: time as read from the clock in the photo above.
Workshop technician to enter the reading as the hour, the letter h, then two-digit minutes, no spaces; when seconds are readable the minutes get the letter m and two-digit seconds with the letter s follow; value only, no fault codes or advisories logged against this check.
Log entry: 4h59
